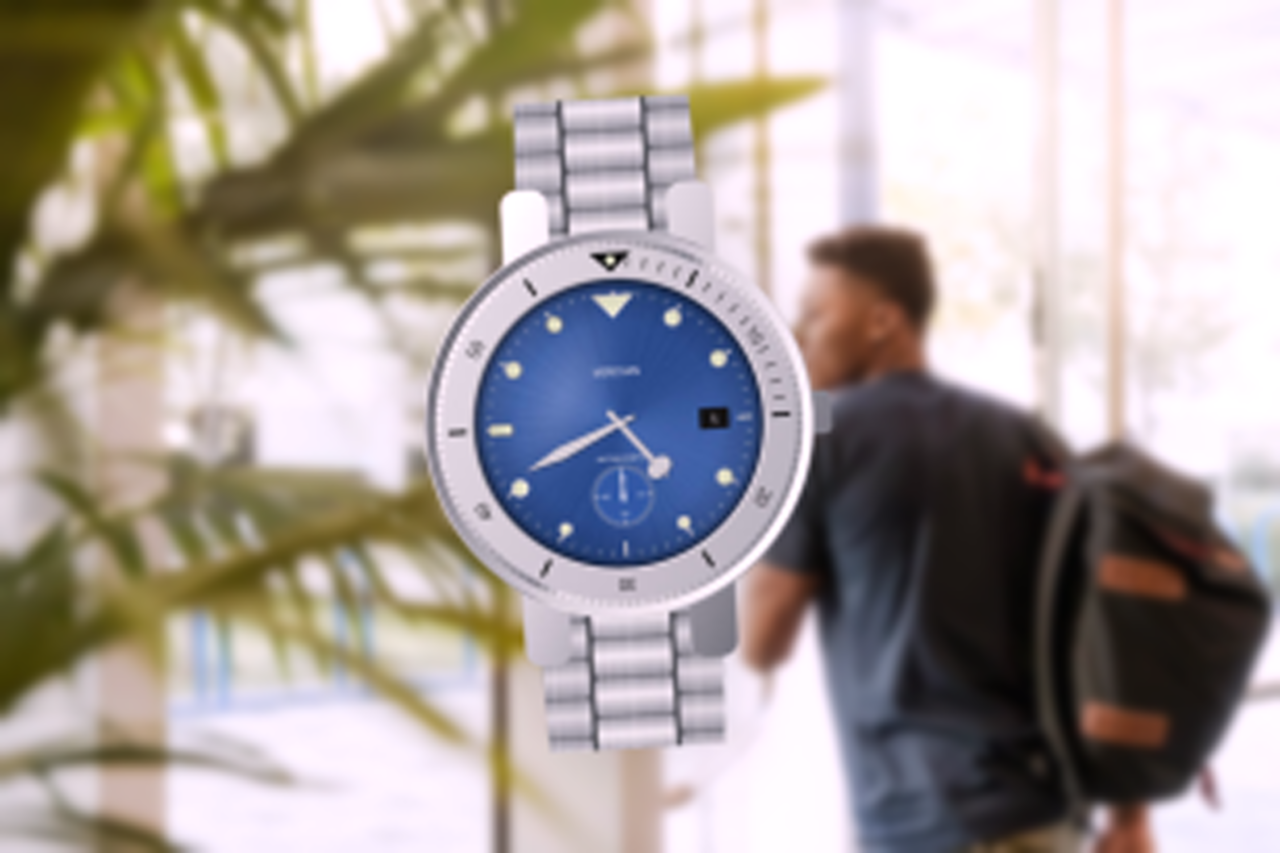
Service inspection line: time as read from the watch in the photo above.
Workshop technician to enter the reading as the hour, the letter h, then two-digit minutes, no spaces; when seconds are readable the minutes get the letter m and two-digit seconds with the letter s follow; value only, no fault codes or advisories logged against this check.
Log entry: 4h41
